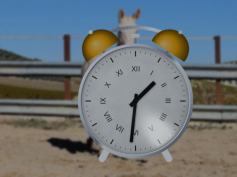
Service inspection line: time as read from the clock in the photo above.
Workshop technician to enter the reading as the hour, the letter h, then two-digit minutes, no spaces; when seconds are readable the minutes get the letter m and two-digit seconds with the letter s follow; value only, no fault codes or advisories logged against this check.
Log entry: 1h31
